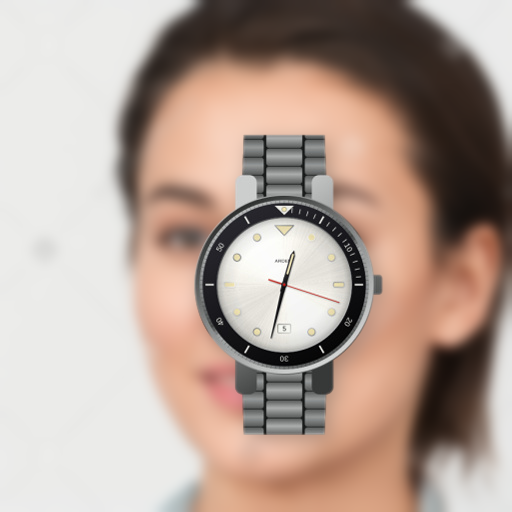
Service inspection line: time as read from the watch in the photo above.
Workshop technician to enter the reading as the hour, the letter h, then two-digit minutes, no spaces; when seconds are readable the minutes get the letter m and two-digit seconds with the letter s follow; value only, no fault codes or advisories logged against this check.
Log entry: 12h32m18s
